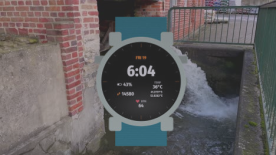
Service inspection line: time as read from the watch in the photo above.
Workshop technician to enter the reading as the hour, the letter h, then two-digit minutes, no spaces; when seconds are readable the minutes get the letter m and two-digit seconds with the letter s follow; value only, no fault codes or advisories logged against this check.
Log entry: 6h04
